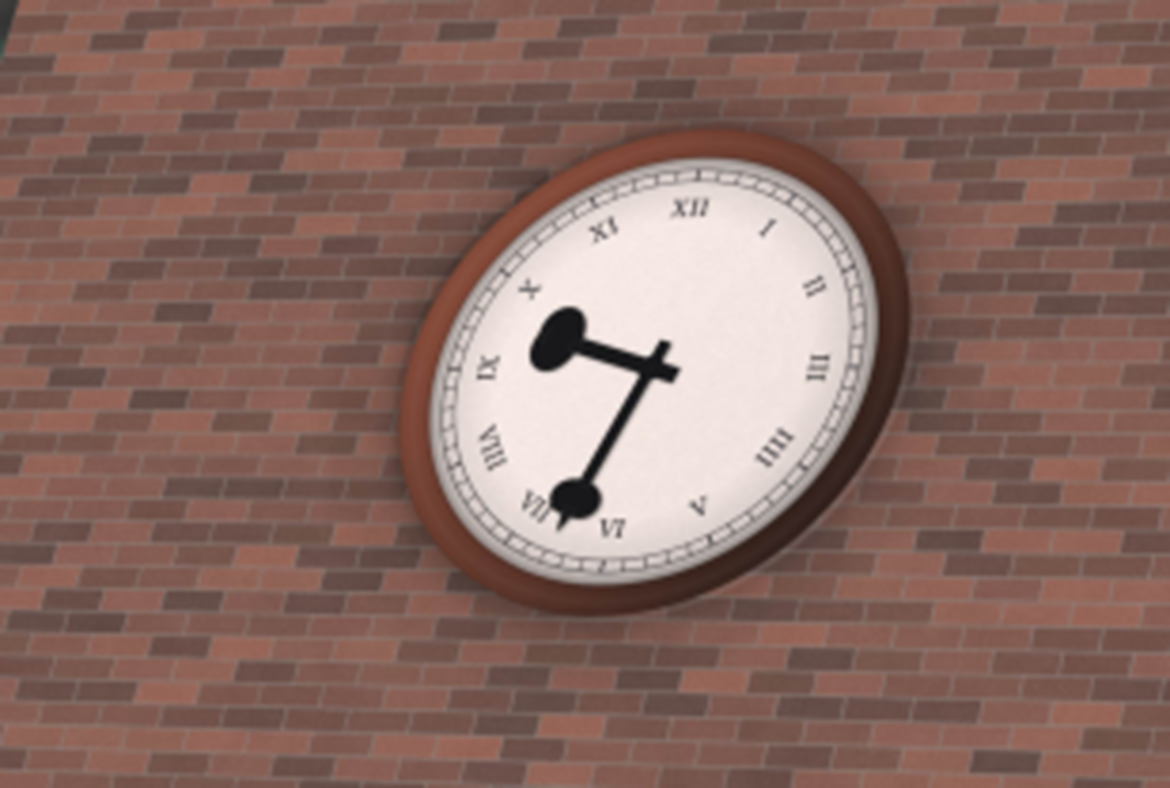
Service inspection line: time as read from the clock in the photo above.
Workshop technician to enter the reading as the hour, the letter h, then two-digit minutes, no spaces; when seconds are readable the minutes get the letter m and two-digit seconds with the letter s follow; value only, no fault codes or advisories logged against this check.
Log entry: 9h33
